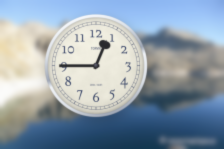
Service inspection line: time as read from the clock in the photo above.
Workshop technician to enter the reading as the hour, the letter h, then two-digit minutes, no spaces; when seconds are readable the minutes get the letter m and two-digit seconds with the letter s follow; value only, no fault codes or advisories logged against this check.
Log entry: 12h45
